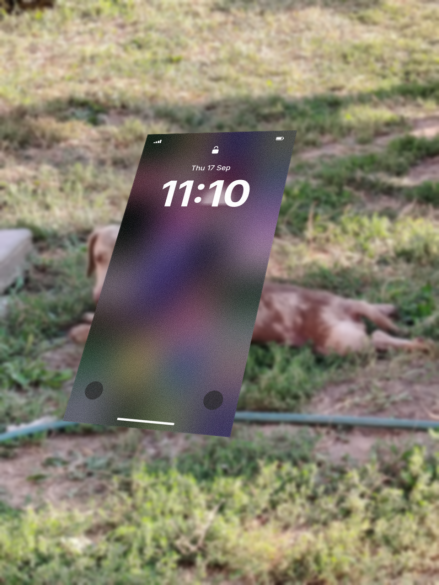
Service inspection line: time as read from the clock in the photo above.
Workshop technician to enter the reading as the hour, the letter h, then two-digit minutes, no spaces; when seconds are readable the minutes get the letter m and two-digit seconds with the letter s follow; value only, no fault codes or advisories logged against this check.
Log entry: 11h10
